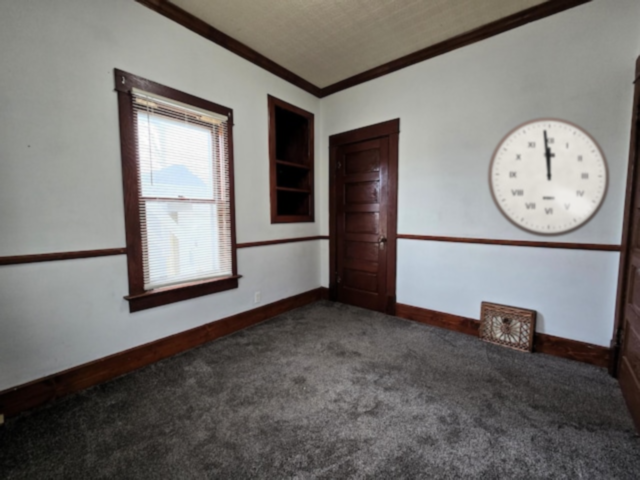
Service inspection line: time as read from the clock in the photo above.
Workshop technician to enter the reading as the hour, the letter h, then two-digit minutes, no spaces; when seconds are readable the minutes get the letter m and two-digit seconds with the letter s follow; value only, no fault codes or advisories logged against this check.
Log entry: 11h59
